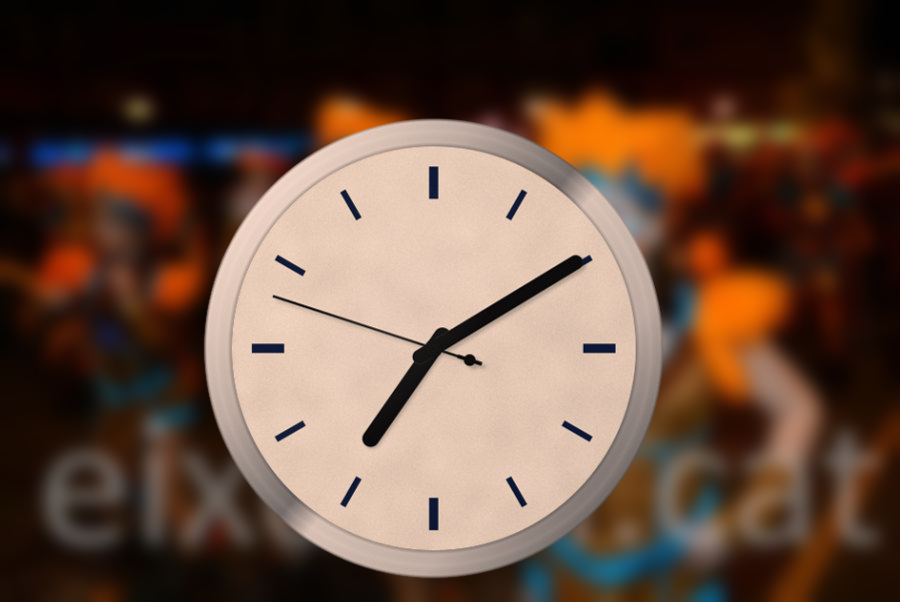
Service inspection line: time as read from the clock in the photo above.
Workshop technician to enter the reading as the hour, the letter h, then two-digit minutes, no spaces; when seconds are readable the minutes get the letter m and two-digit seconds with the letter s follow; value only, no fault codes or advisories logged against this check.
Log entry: 7h09m48s
